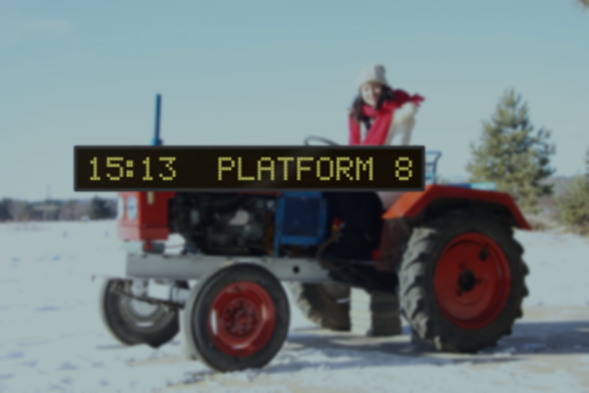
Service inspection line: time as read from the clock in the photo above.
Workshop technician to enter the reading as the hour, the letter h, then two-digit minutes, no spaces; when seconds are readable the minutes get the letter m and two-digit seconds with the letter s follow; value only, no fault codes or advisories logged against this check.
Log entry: 15h13
